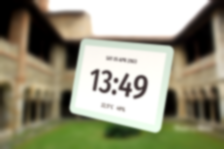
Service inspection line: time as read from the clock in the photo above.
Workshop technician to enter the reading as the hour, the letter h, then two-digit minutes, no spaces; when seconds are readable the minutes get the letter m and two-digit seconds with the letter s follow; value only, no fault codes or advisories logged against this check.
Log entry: 13h49
